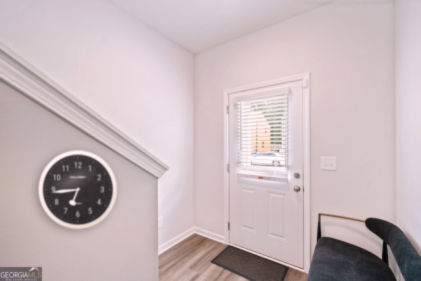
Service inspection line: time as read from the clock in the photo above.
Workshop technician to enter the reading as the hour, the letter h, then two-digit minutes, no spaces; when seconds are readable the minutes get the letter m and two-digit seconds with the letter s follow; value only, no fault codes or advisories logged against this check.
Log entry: 6h44
